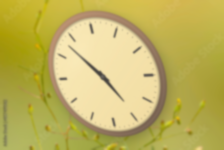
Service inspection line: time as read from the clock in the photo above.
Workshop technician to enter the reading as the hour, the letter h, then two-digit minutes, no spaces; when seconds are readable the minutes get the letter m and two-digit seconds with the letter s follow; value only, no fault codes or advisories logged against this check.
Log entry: 4h53
